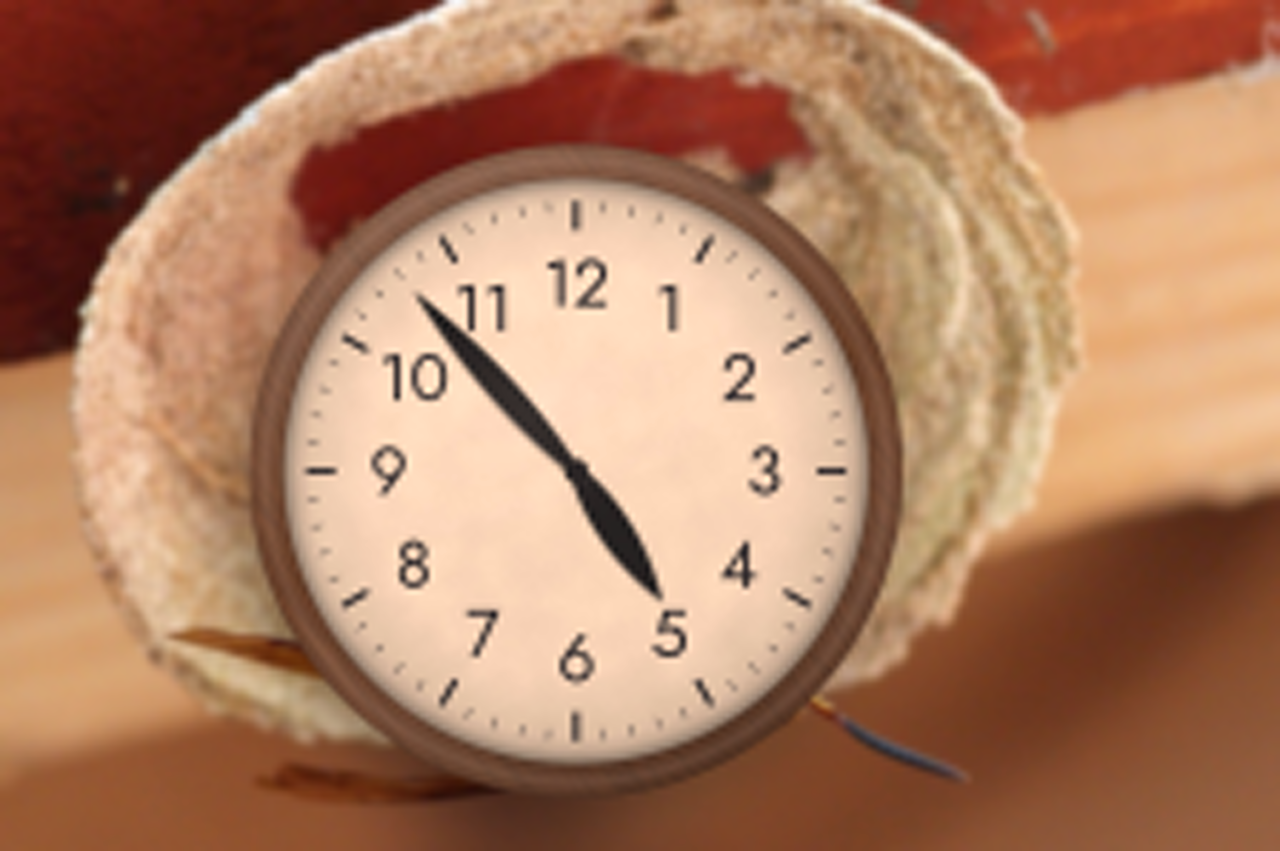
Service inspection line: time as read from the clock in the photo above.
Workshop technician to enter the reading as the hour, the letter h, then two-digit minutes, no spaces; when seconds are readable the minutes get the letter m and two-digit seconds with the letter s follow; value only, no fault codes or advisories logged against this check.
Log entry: 4h53
